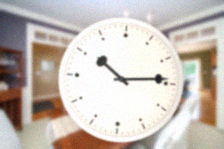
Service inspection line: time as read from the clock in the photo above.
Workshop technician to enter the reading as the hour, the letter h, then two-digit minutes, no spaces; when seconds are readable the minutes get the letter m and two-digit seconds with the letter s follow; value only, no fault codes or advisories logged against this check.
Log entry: 10h14
